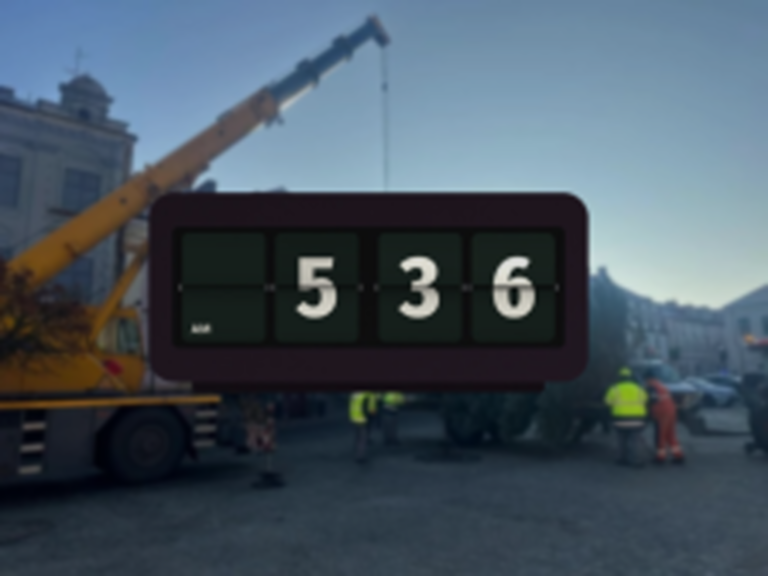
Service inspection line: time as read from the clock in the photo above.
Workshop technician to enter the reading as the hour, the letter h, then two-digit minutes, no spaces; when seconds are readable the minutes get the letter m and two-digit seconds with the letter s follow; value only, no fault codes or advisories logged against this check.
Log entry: 5h36
